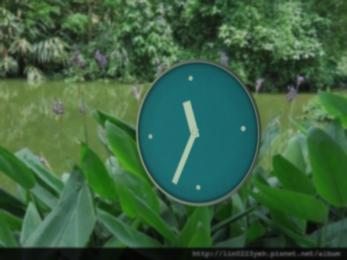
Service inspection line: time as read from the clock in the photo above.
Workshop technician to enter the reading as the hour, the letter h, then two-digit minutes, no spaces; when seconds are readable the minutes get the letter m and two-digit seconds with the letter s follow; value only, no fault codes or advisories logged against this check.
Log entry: 11h35
